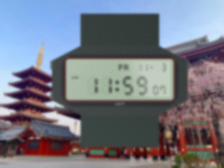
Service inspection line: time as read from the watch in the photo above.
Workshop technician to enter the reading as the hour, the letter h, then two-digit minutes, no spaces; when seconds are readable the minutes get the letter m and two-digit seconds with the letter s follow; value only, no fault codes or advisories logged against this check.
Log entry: 11h59
